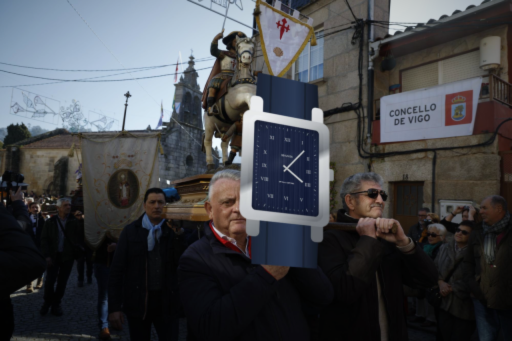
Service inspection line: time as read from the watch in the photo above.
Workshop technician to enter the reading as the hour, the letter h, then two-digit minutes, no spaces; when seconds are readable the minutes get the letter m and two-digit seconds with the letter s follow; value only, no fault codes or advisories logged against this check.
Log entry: 4h07
